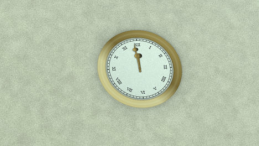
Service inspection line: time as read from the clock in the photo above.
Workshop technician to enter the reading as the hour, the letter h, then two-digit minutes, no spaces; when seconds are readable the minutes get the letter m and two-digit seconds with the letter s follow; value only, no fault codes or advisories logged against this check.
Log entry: 11h59
